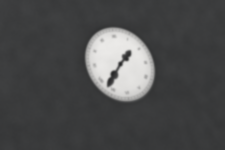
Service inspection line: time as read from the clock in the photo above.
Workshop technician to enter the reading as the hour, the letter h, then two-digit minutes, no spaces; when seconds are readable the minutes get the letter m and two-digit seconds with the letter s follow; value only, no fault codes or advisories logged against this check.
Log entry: 1h37
